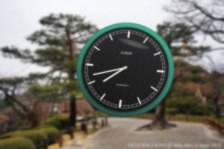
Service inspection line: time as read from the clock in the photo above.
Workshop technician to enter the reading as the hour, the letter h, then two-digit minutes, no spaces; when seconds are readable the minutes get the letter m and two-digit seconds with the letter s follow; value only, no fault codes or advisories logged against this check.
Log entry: 7h42
